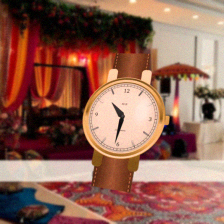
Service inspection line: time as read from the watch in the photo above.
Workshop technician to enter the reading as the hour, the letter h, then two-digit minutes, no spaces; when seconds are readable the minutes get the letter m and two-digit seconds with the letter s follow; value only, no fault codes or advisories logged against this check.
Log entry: 10h31
